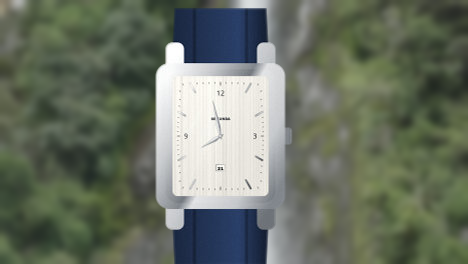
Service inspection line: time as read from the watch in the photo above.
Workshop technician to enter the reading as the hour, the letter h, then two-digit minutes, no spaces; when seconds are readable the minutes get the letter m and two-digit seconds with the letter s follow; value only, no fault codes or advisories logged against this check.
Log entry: 7h58
